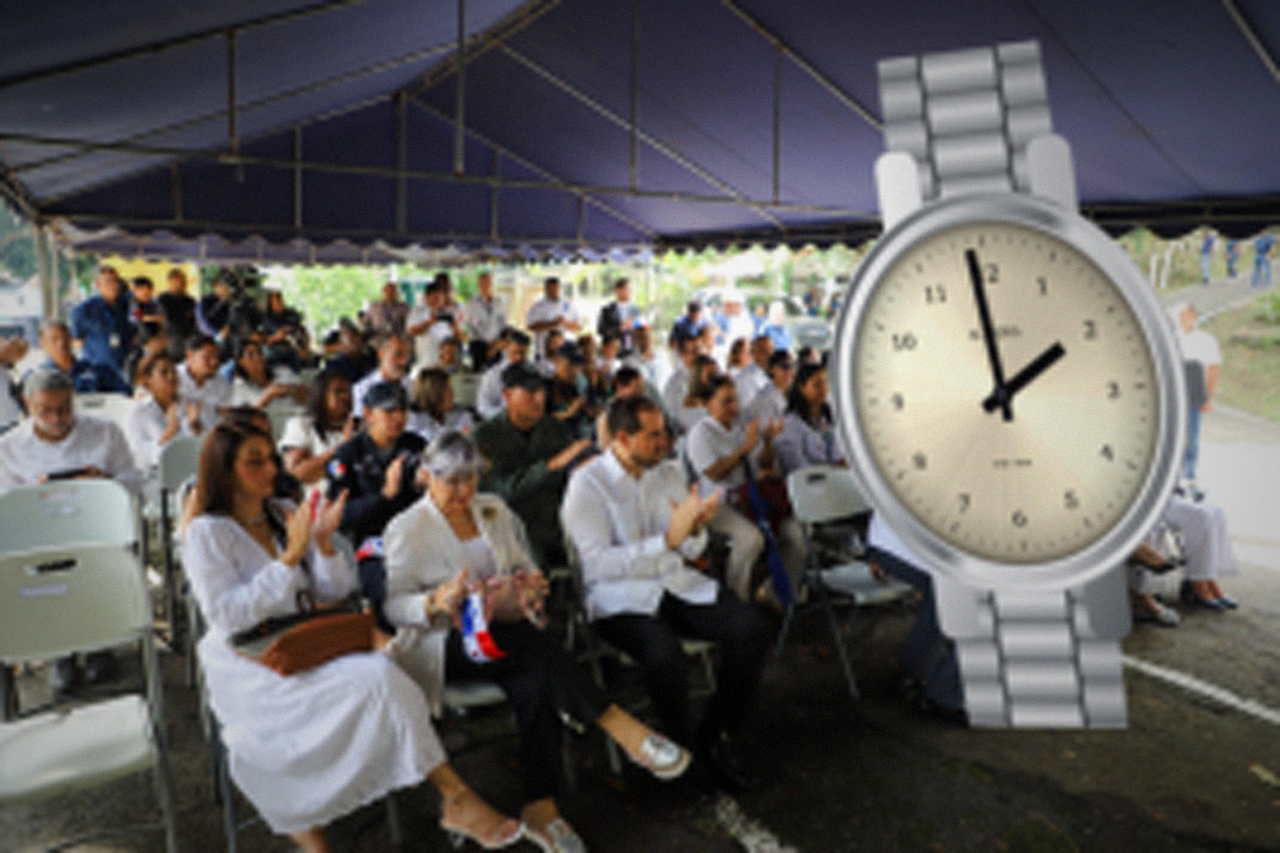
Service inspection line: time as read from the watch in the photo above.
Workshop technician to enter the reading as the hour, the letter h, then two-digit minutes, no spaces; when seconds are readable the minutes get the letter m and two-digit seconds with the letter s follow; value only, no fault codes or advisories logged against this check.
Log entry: 1h59
